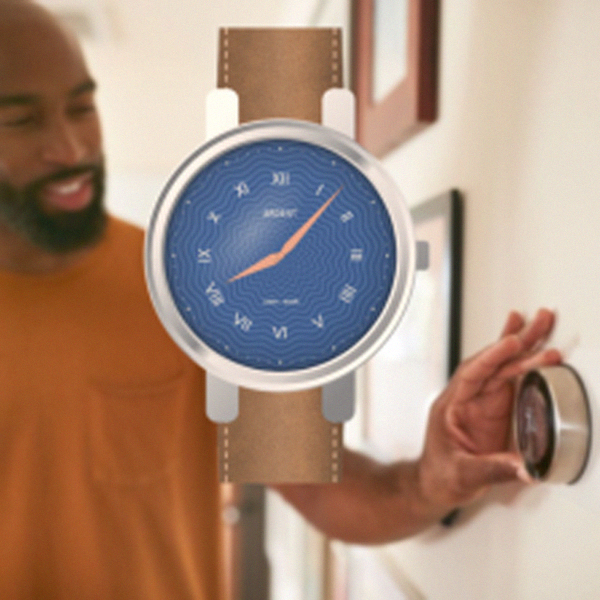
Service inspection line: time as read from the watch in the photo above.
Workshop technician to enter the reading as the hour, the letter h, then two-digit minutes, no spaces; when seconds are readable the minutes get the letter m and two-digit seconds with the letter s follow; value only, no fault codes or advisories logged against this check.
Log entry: 8h07
